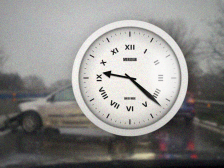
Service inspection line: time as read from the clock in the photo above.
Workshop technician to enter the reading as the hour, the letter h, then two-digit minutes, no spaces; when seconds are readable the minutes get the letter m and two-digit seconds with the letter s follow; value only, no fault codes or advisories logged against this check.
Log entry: 9h22
